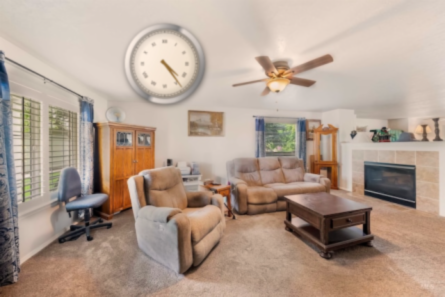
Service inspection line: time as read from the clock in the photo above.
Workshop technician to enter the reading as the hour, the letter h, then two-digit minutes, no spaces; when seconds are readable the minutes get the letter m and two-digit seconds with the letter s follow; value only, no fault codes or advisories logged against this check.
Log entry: 4h24
